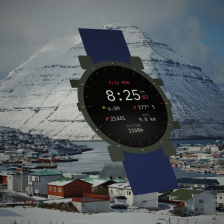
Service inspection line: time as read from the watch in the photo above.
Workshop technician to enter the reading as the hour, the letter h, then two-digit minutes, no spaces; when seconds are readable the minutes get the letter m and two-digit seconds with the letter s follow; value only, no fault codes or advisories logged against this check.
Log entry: 8h25
